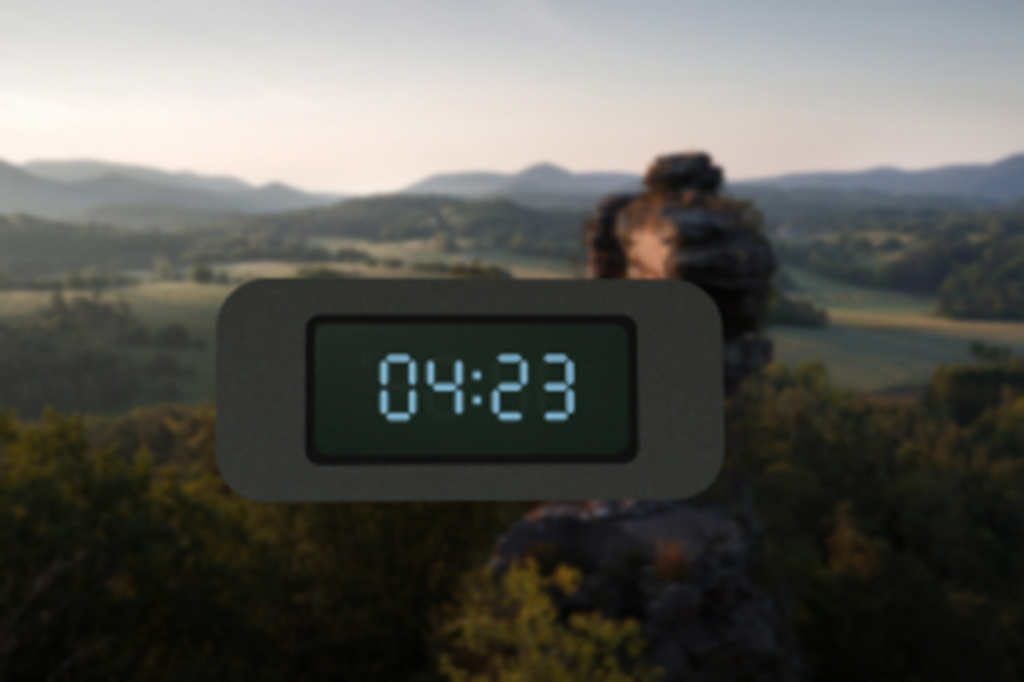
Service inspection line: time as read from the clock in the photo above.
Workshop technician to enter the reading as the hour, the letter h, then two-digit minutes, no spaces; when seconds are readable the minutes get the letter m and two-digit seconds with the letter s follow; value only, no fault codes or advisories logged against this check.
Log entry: 4h23
